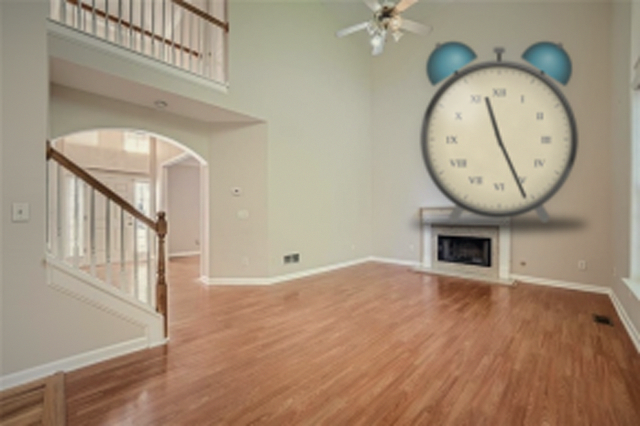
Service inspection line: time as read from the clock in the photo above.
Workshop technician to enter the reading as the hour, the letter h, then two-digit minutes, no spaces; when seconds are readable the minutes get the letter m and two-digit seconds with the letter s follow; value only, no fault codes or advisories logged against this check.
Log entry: 11h26
